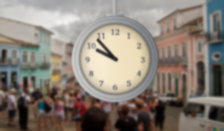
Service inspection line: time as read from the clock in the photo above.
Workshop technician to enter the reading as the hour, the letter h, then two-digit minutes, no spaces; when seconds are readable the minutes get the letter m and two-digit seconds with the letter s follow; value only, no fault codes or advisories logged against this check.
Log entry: 9h53
